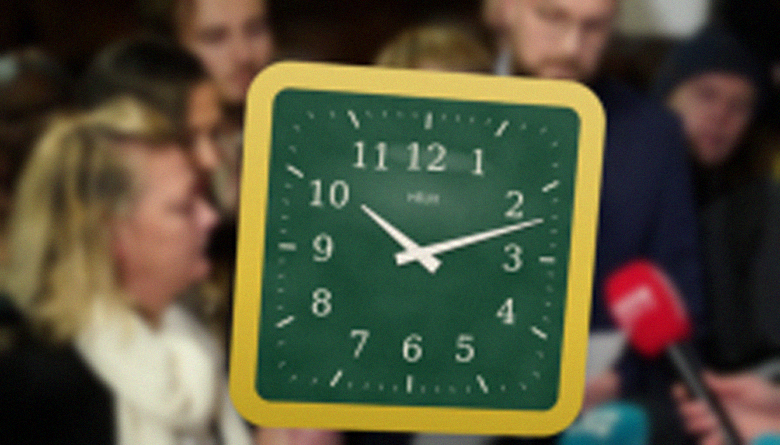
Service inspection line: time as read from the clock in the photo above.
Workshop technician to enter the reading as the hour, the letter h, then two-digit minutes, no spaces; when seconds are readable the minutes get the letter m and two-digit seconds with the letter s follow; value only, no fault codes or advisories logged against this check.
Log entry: 10h12
